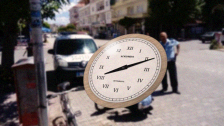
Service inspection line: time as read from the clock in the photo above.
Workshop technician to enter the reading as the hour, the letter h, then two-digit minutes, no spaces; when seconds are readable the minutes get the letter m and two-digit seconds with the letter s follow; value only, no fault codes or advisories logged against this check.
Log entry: 8h11
